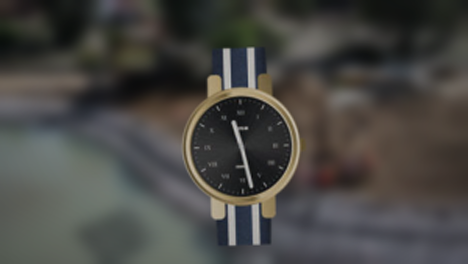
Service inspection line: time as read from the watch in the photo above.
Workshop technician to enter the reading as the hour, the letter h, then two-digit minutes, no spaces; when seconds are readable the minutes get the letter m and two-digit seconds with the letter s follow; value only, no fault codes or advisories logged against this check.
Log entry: 11h28
